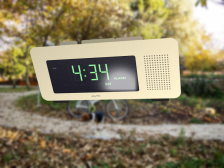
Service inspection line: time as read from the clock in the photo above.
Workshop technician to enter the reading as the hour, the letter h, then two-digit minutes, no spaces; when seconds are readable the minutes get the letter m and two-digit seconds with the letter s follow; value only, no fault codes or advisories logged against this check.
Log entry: 4h34
